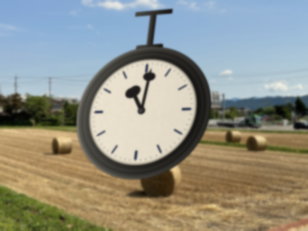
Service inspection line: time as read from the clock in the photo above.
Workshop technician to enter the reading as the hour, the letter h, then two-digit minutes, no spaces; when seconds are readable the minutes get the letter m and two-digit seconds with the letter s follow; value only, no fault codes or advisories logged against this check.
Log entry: 11h01
